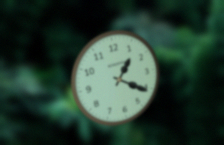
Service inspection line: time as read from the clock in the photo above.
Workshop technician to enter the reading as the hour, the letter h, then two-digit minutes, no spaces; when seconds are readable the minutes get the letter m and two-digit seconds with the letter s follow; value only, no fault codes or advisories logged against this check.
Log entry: 1h21
